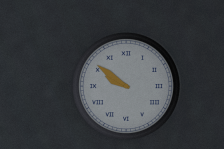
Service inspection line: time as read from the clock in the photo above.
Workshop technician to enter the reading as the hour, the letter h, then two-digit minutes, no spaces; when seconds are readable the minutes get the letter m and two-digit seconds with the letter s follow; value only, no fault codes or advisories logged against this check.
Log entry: 9h51
